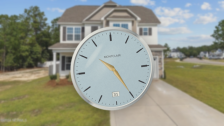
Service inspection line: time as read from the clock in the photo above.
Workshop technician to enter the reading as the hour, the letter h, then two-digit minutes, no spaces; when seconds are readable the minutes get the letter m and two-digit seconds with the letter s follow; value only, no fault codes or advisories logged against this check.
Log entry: 10h25
